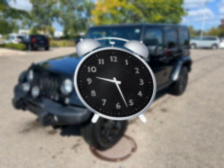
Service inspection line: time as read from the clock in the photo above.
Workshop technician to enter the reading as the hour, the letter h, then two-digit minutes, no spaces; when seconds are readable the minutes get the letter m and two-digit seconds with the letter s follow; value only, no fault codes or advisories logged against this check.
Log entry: 9h27
